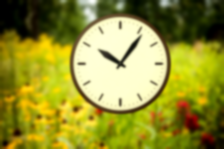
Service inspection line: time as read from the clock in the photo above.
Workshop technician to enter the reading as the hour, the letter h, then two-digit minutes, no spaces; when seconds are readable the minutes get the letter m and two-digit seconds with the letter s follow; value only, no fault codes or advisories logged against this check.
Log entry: 10h06
